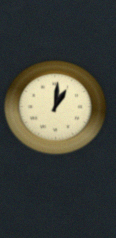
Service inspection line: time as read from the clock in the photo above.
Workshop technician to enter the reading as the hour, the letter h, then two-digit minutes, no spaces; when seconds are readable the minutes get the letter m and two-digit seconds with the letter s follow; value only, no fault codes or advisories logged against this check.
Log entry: 1h01
